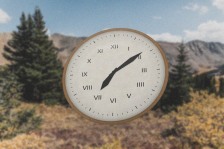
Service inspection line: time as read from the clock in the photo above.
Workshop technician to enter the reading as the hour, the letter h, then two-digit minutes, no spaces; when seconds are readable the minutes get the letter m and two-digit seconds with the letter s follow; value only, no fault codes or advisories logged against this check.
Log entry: 7h09
